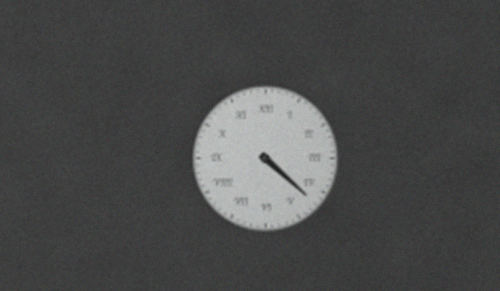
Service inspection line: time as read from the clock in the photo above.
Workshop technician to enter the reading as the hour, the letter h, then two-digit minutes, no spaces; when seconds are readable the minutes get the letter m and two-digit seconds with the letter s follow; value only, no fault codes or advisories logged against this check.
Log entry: 4h22
